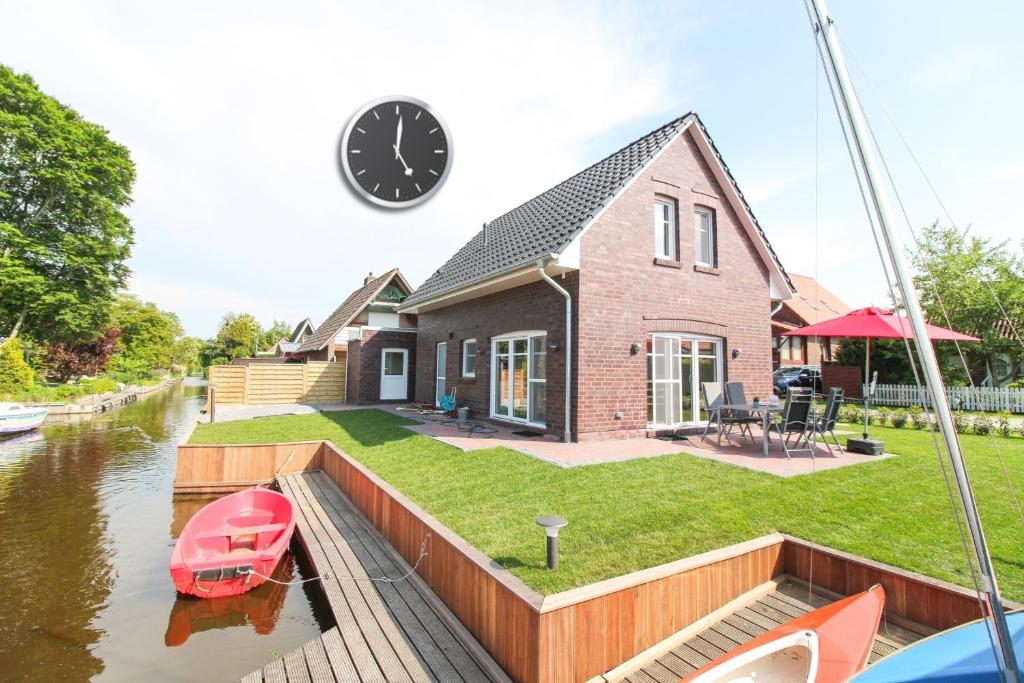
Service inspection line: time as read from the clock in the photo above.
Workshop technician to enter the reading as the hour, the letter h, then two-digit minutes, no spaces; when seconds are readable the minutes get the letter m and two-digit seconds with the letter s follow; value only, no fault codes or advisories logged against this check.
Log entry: 5h01
